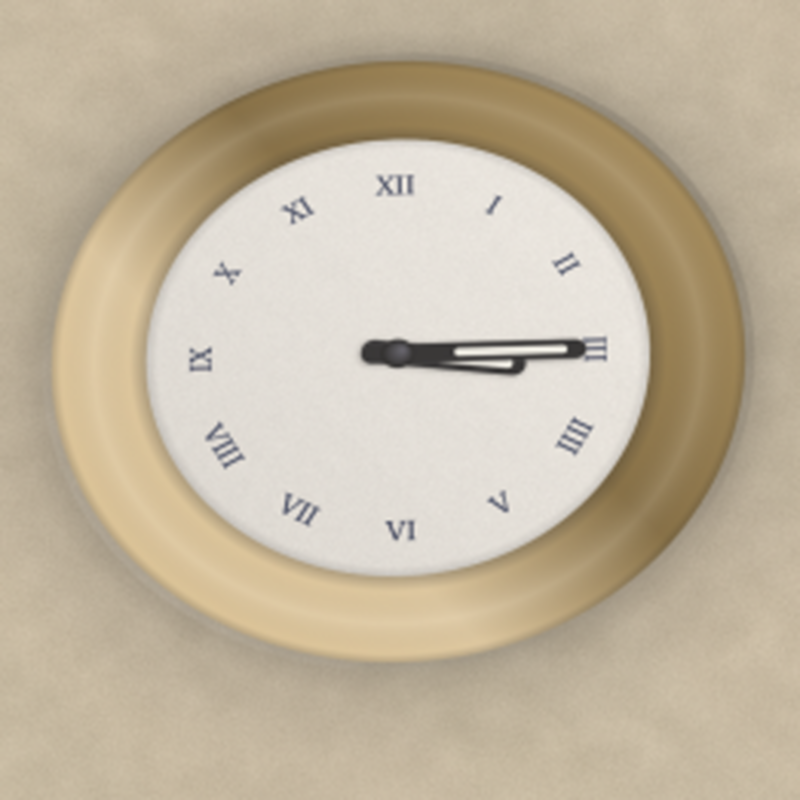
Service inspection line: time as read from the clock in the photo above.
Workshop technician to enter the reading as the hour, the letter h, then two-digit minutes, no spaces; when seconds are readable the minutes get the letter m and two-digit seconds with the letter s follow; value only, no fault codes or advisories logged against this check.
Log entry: 3h15
